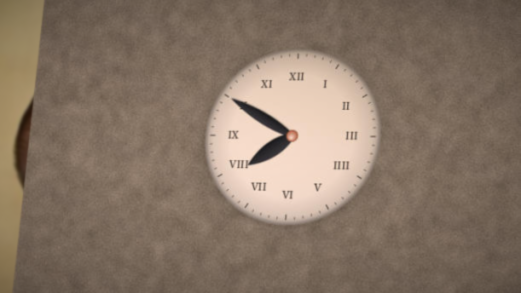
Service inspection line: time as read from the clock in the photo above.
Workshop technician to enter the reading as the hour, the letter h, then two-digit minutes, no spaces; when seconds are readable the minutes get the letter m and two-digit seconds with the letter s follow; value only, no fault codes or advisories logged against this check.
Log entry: 7h50
